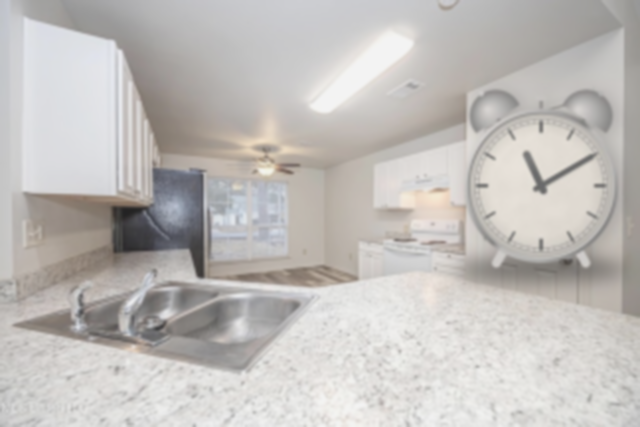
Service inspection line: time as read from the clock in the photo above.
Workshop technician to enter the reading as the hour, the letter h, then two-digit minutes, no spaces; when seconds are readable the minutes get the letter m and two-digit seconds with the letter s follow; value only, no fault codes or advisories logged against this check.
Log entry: 11h10
